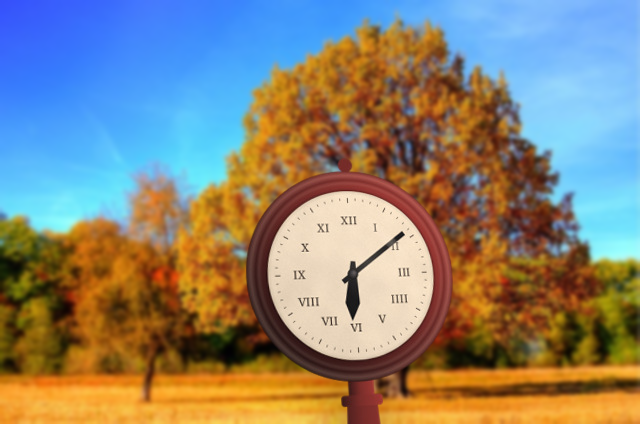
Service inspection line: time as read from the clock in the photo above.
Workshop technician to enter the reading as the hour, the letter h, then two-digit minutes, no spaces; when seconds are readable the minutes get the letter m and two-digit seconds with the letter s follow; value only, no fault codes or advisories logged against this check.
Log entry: 6h09
